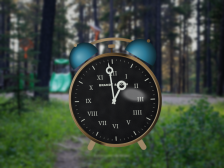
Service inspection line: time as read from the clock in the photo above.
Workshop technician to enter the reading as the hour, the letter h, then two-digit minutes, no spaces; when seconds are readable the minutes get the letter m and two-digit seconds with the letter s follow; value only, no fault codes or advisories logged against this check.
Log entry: 12h59
